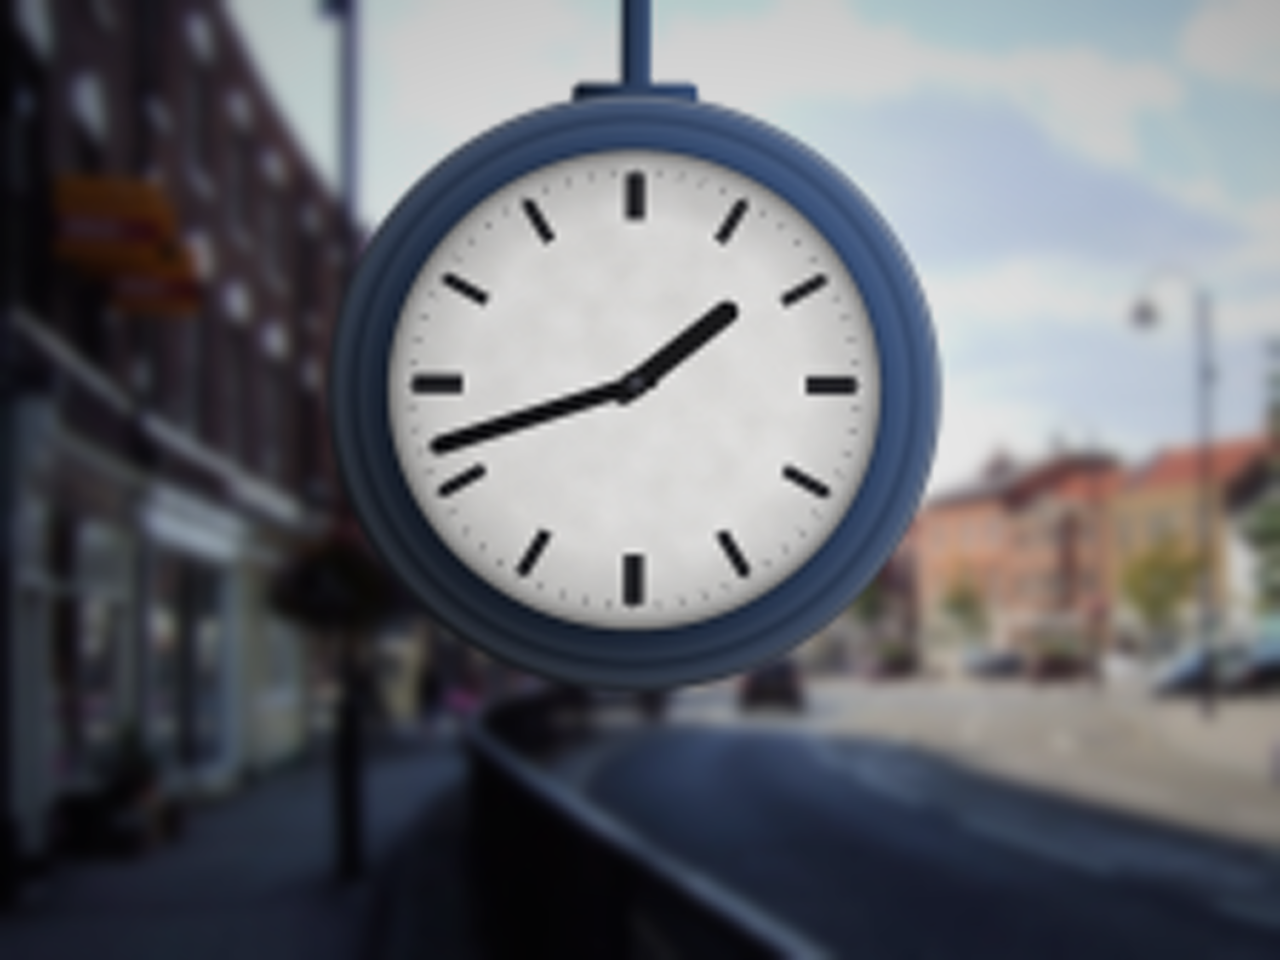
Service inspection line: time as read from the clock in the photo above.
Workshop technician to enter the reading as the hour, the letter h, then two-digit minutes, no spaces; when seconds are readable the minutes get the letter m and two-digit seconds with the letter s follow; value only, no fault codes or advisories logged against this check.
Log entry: 1h42
